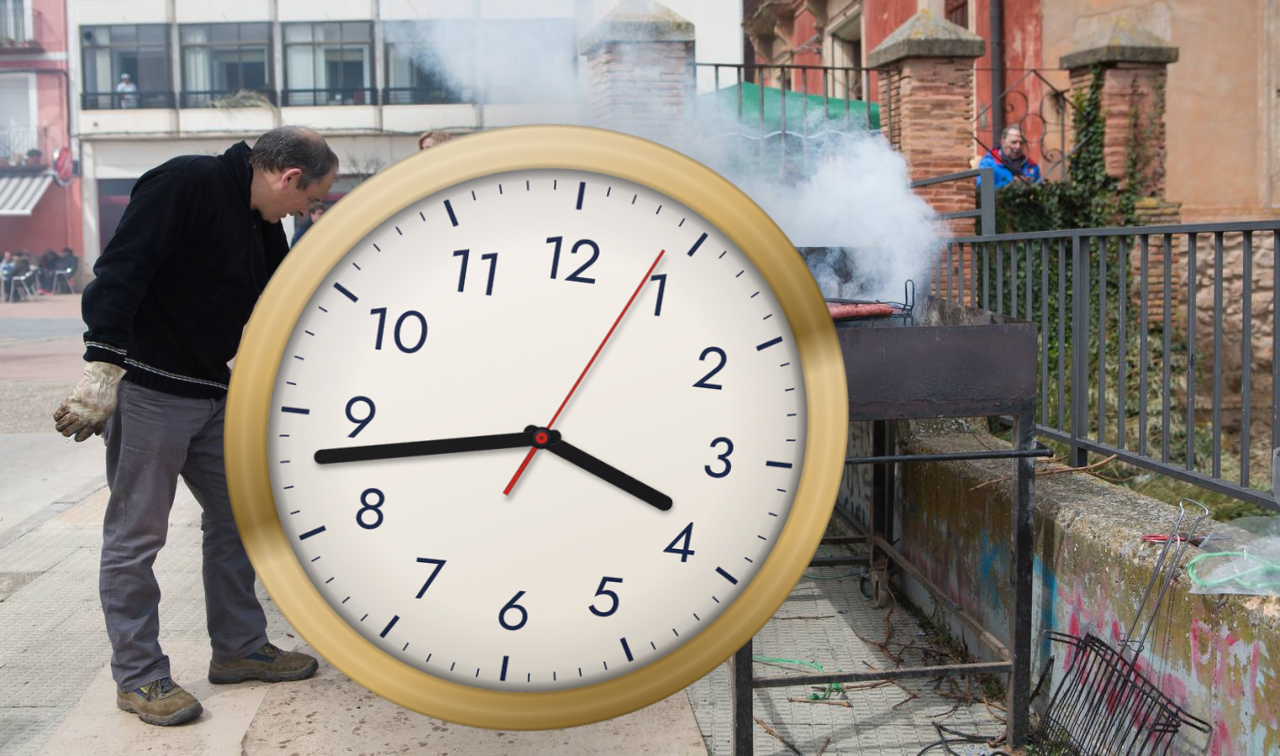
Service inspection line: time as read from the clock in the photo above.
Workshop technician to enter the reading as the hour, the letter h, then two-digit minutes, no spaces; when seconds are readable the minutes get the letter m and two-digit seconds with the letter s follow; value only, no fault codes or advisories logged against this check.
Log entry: 3h43m04s
